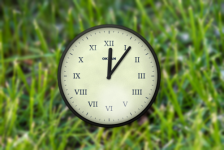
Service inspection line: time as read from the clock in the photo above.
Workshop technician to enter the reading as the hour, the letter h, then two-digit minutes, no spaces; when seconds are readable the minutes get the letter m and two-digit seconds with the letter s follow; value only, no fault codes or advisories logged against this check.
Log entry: 12h06
